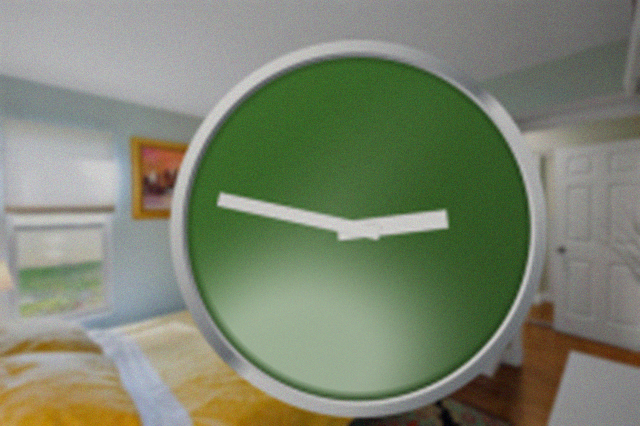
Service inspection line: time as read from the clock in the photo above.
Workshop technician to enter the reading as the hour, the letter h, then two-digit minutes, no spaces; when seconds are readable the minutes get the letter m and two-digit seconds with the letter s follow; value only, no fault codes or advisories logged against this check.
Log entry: 2h47
